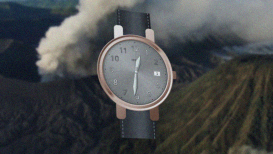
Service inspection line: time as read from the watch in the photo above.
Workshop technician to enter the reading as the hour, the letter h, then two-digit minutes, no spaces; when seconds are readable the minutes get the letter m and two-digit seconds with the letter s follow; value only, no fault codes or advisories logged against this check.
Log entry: 12h31
